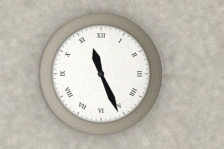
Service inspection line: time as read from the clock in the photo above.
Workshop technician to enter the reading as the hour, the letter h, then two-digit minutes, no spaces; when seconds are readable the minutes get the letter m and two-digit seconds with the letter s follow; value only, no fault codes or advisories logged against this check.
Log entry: 11h26
